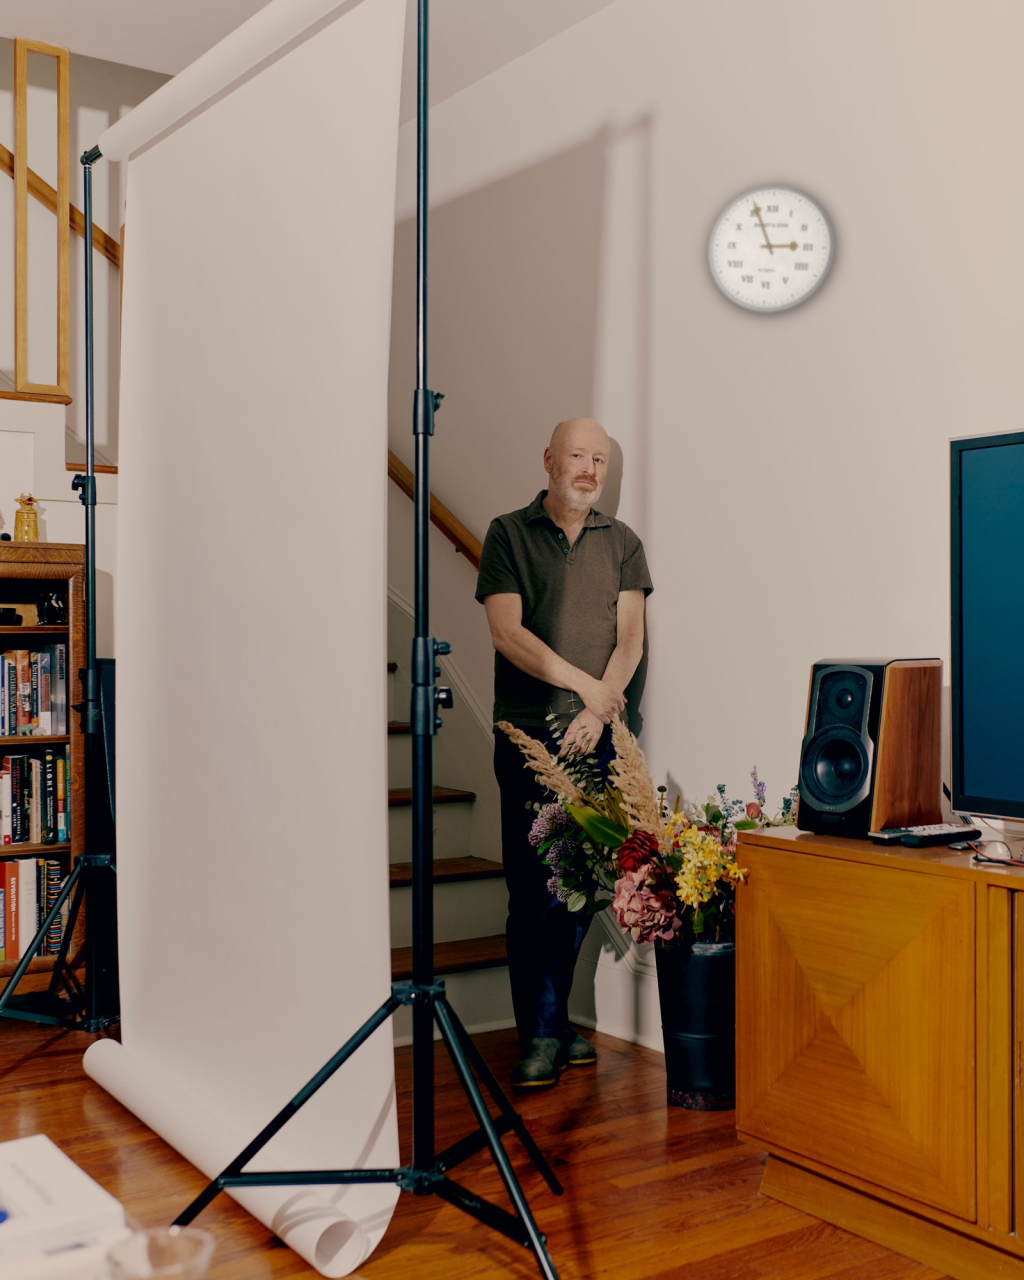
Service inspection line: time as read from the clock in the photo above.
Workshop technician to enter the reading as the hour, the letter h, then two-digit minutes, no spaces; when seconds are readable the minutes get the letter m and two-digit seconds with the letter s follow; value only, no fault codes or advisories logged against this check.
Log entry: 2h56
